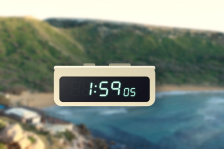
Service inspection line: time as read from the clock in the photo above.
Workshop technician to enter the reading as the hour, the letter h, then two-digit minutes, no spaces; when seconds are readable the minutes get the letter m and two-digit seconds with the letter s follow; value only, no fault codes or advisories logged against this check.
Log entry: 1h59m05s
